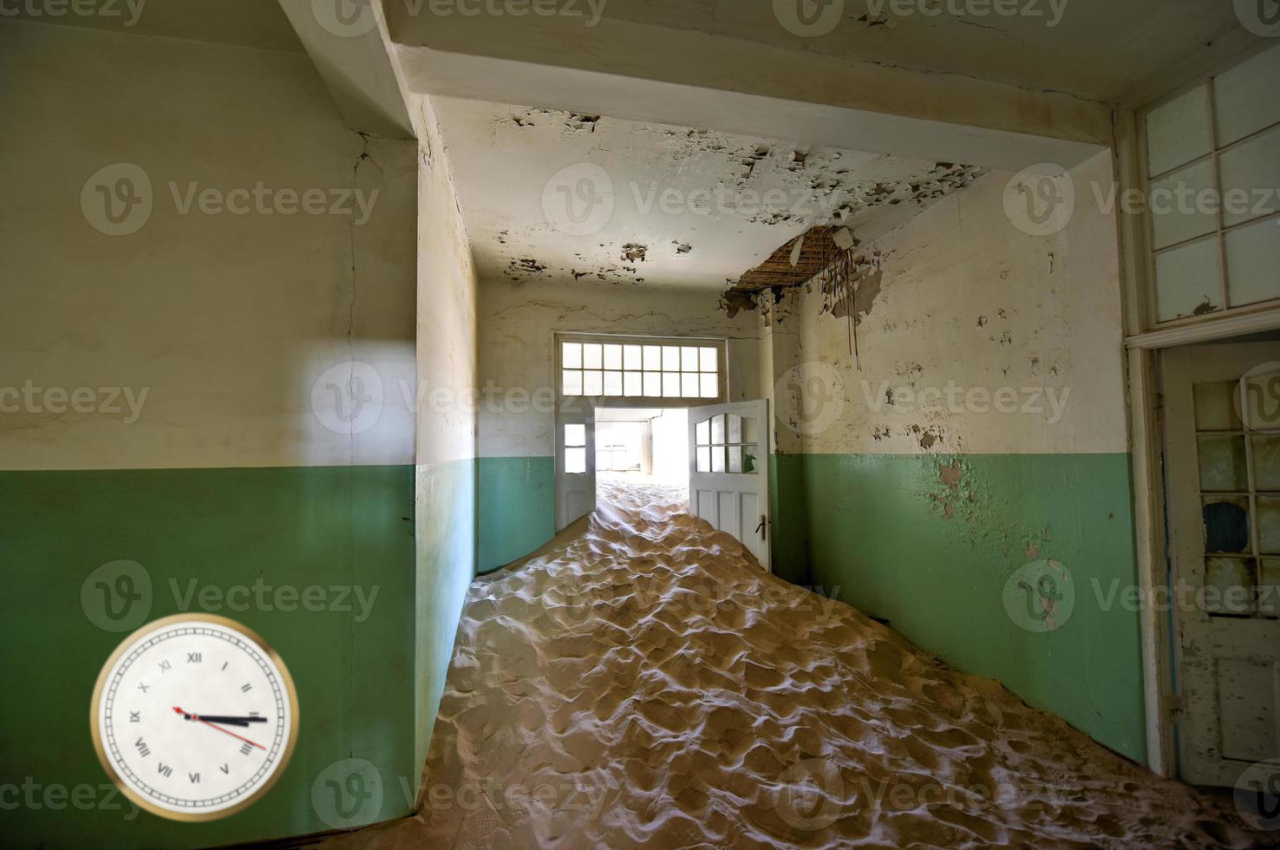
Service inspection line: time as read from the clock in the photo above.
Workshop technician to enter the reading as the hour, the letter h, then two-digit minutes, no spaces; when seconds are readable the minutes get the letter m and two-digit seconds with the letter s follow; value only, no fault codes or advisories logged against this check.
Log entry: 3h15m19s
